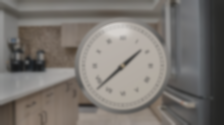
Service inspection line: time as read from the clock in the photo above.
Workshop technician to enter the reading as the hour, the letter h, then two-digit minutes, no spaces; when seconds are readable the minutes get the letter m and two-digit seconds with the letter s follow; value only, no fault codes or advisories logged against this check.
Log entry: 1h38
